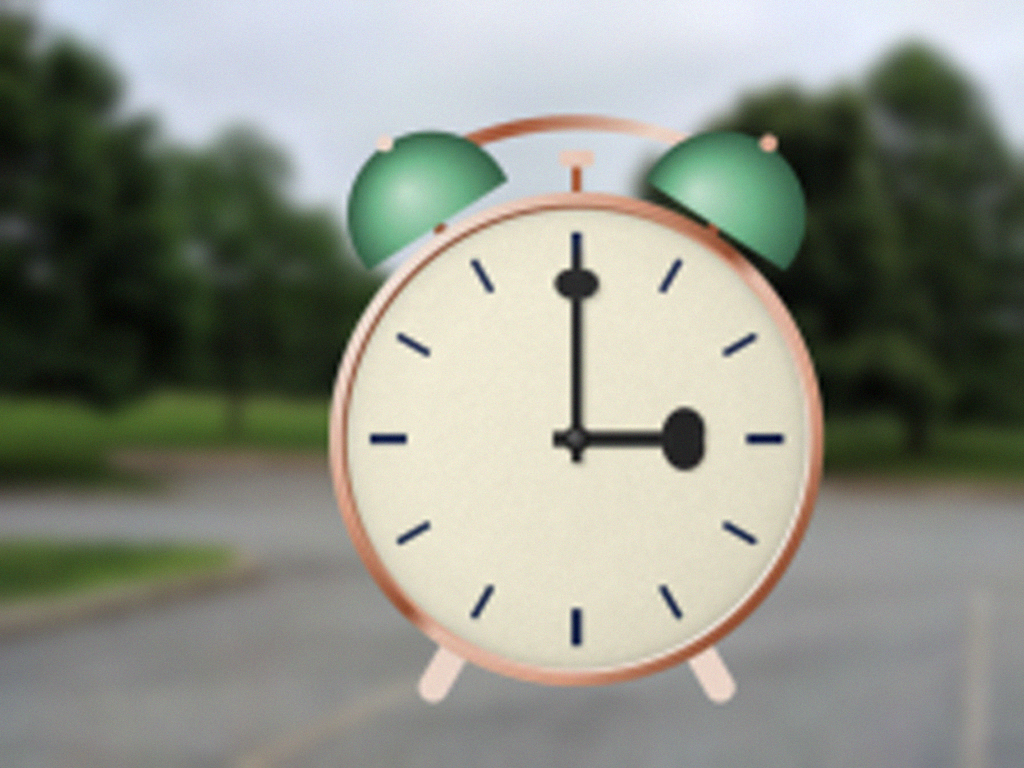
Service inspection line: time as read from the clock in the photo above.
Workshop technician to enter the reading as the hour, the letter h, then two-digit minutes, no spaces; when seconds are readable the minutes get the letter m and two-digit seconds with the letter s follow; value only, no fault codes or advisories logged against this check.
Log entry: 3h00
